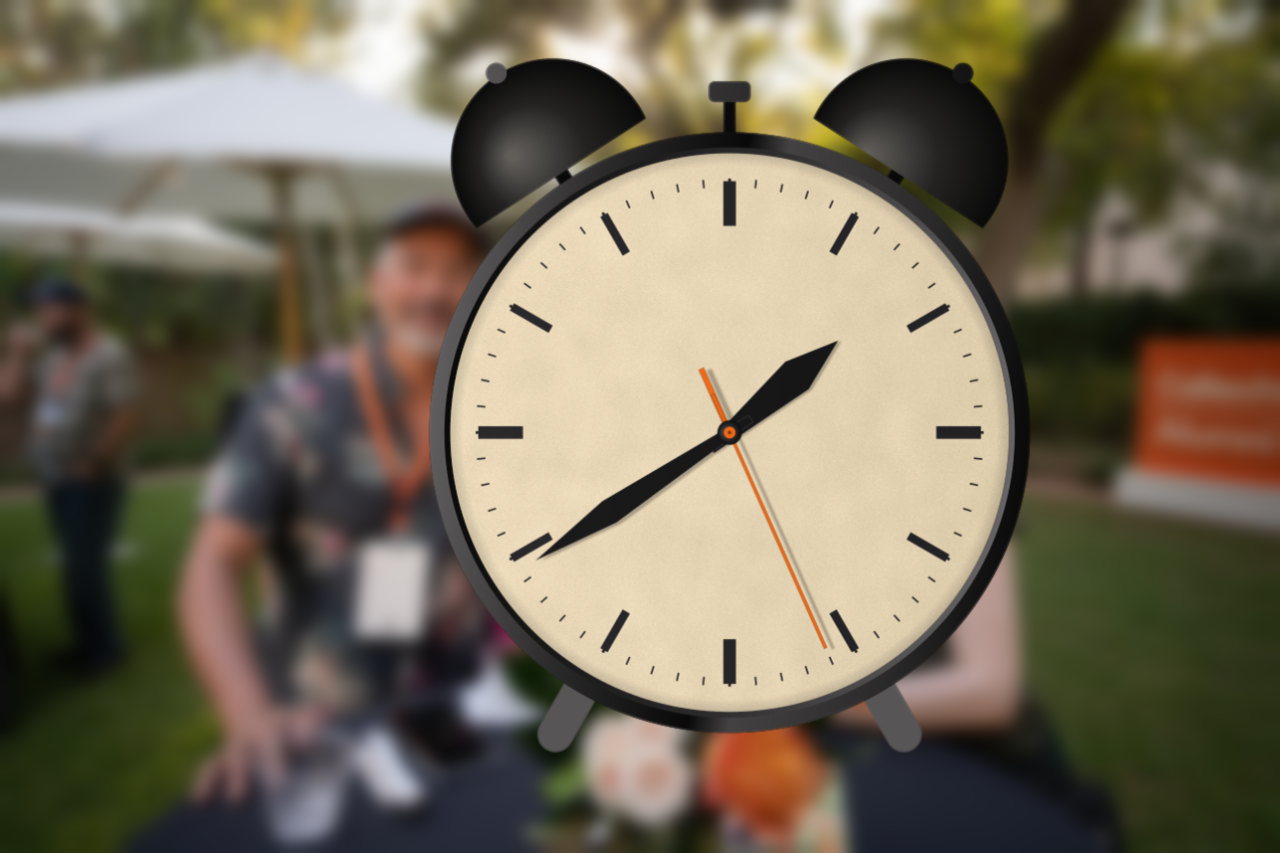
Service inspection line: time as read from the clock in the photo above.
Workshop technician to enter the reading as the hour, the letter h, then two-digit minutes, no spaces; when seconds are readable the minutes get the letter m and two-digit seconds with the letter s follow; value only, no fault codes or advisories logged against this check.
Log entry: 1h39m26s
